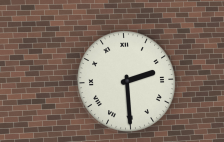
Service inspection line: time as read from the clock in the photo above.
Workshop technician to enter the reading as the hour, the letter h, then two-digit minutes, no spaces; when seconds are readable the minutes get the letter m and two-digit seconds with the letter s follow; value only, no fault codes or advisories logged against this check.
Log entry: 2h30
